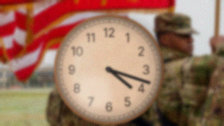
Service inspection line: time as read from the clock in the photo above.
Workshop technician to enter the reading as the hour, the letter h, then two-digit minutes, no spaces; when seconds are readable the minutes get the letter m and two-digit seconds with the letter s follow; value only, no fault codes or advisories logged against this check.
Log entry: 4h18
